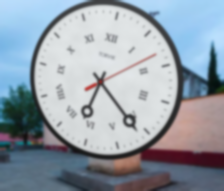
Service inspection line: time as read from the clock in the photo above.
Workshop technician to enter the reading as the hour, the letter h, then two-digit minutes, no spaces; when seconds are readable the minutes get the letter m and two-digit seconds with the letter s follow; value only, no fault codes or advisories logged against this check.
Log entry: 6h21m08s
